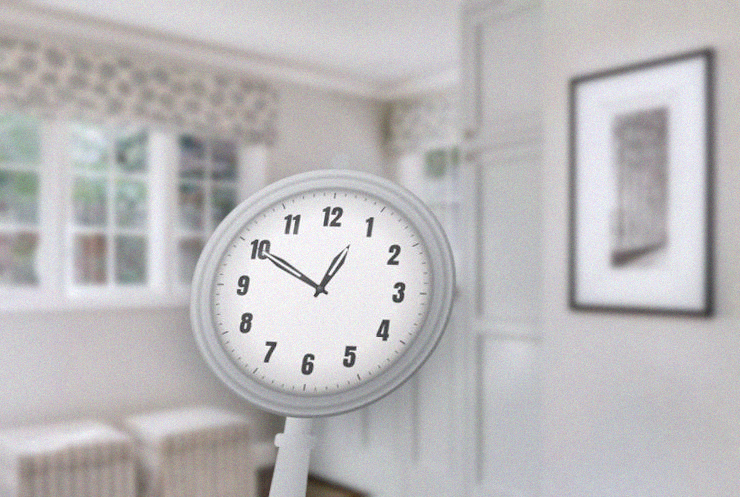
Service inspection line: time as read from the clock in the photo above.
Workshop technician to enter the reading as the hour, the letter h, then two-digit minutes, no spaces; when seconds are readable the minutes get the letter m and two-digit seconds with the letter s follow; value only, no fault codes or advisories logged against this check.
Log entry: 12h50
